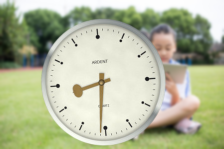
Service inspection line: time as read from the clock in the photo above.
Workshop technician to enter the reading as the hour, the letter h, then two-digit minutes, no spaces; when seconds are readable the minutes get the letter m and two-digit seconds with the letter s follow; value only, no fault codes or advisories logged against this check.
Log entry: 8h31
